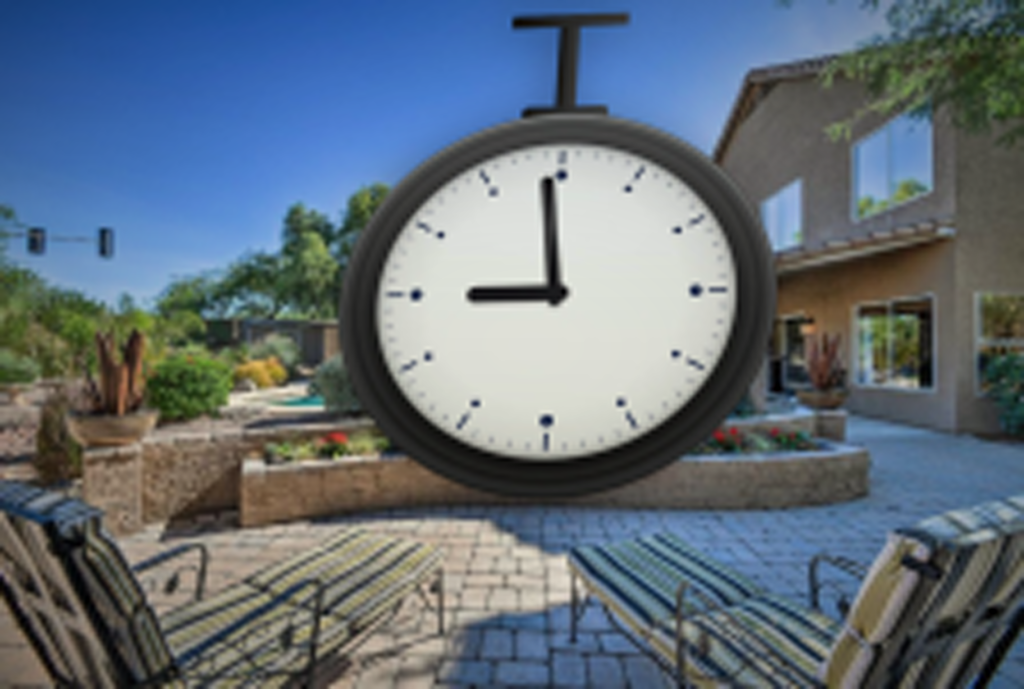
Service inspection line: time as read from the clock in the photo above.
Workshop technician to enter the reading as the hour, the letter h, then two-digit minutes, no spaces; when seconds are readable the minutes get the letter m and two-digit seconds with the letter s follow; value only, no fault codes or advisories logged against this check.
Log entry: 8h59
